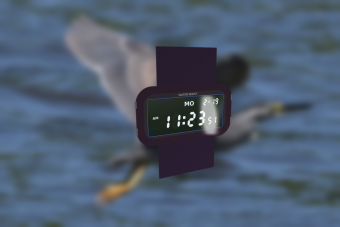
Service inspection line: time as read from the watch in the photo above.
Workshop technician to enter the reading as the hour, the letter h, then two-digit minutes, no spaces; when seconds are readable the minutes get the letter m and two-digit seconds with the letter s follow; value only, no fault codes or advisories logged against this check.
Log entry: 11h23m51s
